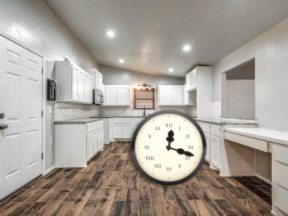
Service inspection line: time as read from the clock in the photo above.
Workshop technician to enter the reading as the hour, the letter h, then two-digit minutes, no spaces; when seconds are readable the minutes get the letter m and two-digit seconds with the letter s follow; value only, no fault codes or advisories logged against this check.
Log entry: 12h18
